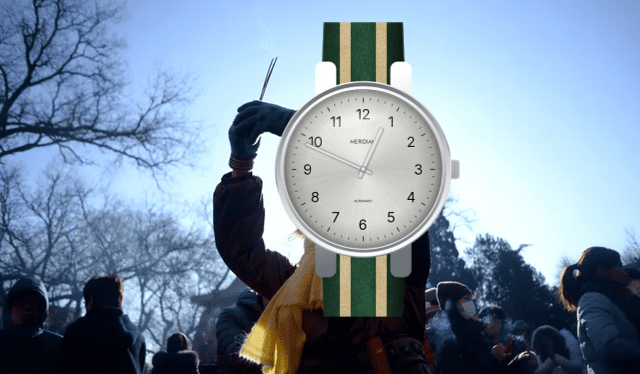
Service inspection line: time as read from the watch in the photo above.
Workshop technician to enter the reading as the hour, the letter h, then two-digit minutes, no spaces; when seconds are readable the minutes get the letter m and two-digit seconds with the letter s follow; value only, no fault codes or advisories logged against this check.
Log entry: 12h49
